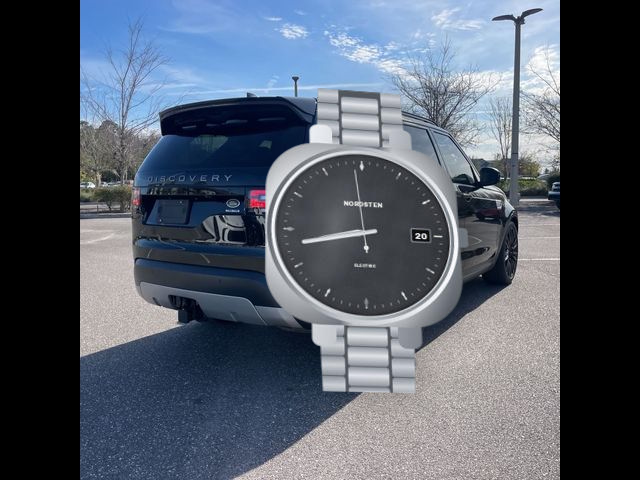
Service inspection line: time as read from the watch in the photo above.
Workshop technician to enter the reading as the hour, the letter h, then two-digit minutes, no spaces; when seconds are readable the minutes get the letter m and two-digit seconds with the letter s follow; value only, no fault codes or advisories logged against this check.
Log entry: 8h42m59s
